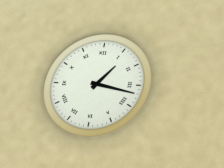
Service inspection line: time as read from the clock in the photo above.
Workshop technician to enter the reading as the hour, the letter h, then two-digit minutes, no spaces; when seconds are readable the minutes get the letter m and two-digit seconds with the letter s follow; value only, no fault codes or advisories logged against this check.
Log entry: 1h17
